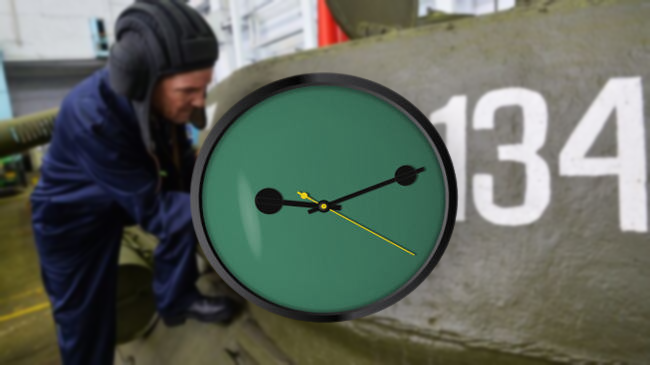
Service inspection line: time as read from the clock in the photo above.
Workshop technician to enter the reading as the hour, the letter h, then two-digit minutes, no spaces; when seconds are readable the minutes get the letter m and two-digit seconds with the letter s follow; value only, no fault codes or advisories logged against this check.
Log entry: 9h11m20s
